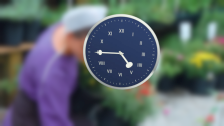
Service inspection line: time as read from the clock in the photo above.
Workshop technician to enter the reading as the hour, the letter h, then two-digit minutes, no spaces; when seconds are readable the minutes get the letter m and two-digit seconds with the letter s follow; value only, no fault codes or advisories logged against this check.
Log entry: 4h45
